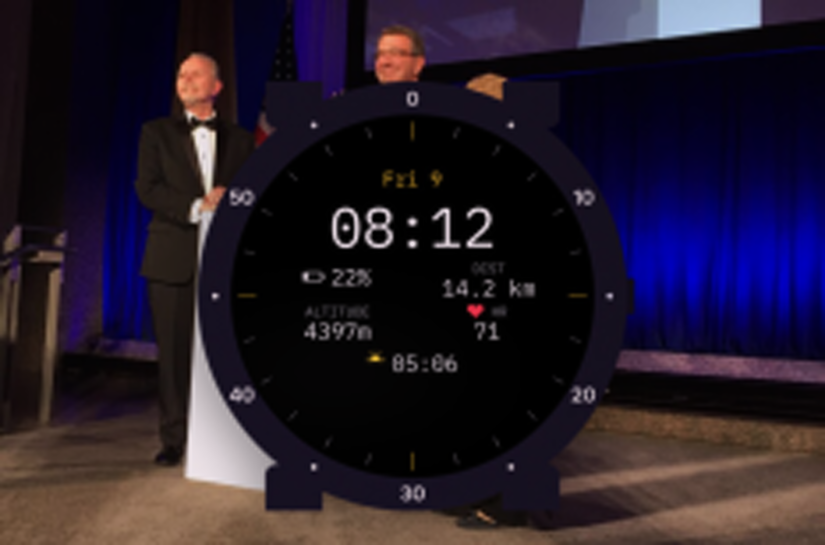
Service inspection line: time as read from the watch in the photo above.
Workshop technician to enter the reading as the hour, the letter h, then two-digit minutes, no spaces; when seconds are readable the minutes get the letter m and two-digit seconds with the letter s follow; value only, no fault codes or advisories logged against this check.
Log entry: 8h12
